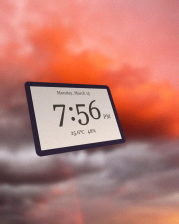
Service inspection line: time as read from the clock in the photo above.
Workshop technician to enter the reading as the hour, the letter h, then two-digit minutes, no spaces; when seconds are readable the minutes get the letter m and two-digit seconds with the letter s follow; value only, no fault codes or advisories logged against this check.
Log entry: 7h56
